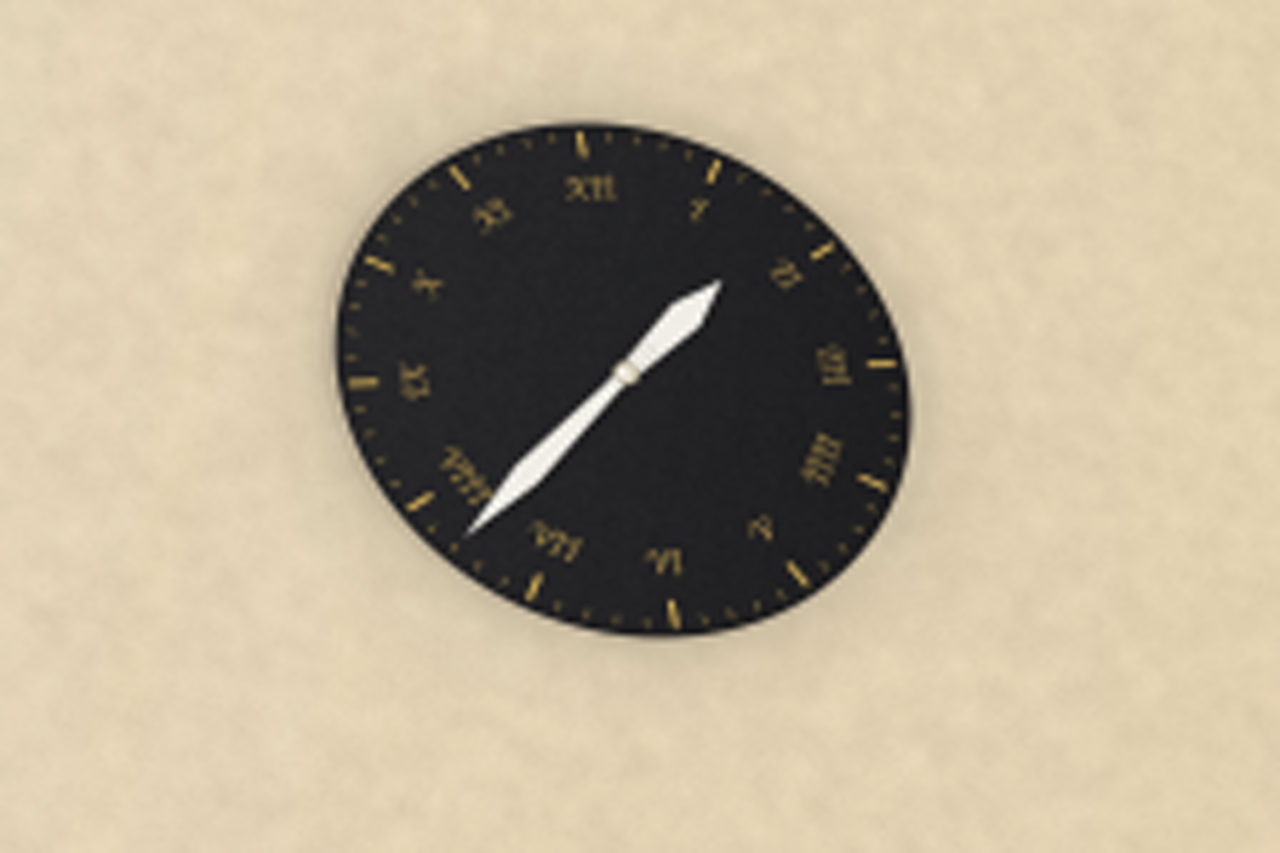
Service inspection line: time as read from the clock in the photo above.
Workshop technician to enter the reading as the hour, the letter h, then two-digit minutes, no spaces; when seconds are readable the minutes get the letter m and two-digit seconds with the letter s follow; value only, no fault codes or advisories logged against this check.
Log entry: 1h38
